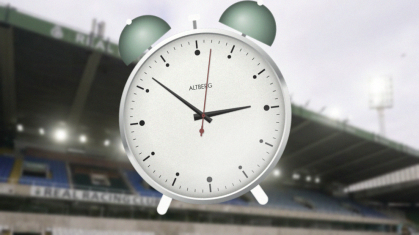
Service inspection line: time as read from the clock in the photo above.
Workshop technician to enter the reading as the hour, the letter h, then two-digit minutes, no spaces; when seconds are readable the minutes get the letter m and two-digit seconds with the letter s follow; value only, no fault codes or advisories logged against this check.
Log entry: 2h52m02s
